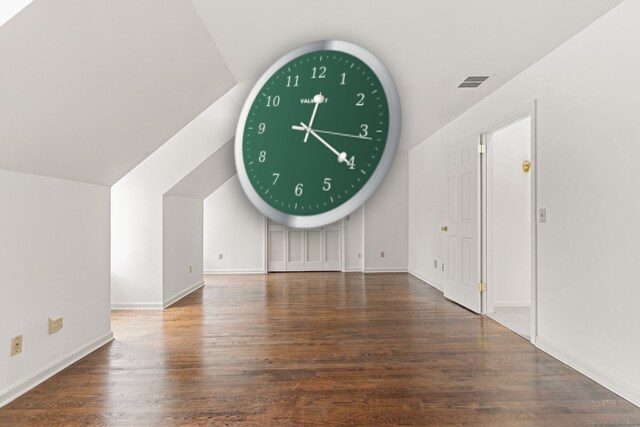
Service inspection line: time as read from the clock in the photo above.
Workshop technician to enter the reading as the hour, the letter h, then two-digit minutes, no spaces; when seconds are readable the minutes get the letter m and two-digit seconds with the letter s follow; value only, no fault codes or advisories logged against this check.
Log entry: 12h20m16s
